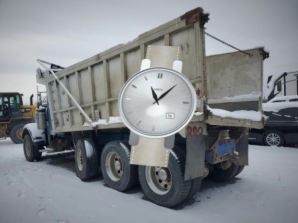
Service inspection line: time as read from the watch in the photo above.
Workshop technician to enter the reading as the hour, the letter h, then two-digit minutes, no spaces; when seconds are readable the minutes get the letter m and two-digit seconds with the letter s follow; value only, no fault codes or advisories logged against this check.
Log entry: 11h07
